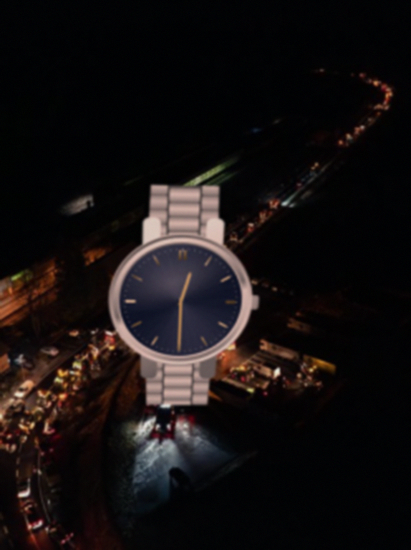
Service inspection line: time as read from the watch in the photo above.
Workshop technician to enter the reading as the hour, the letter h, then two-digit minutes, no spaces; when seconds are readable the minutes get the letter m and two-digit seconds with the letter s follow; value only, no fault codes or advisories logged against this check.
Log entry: 12h30
